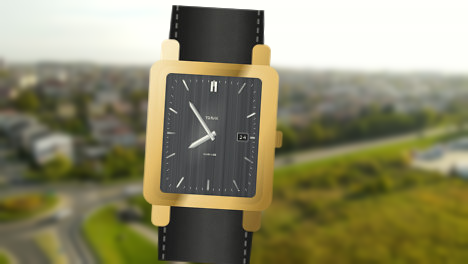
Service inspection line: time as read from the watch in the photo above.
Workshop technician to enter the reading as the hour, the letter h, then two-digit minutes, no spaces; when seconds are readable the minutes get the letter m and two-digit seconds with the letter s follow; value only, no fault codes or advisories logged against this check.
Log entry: 7h54
